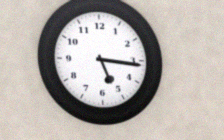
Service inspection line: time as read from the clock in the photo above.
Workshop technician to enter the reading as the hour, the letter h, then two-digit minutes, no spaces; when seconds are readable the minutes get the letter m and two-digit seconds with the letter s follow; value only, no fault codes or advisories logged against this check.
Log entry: 5h16
